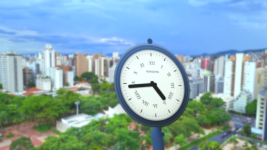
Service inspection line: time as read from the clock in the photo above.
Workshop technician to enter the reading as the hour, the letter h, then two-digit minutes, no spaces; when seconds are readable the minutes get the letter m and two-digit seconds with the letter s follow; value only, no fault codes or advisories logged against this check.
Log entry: 4h44
